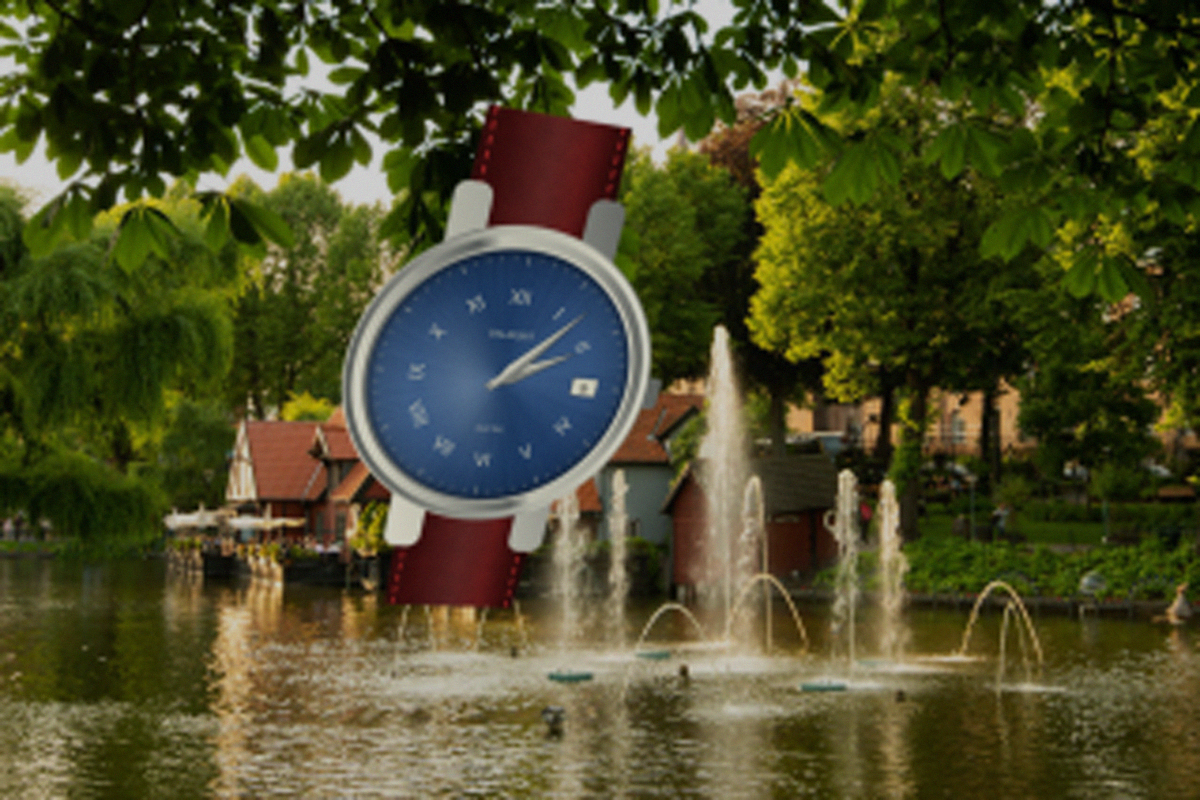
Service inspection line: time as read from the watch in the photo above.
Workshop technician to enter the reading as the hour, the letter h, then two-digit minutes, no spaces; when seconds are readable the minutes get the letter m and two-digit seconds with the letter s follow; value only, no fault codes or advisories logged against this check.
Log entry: 2h07
